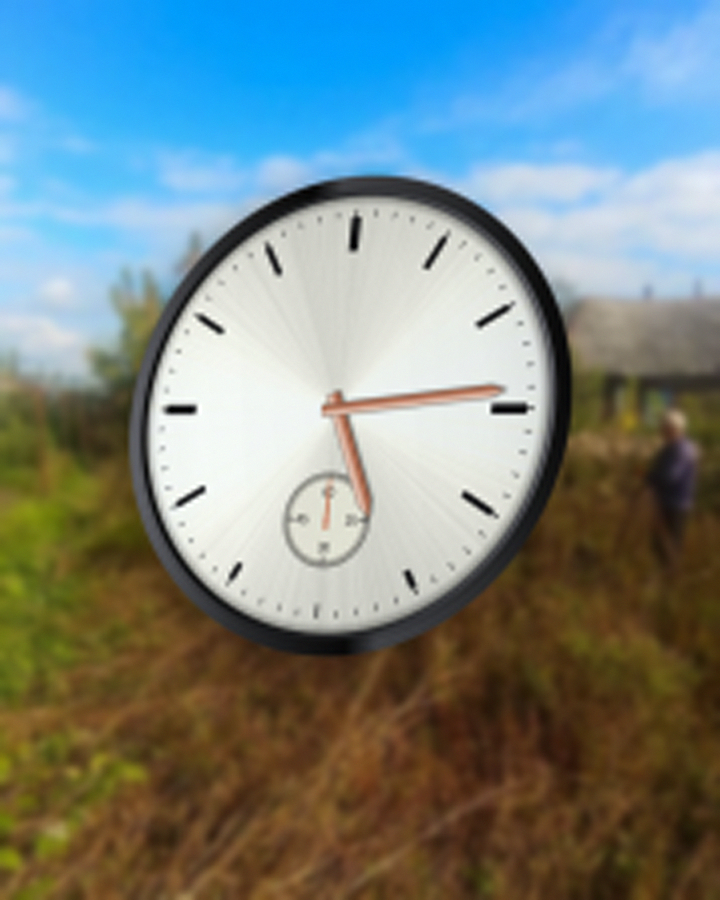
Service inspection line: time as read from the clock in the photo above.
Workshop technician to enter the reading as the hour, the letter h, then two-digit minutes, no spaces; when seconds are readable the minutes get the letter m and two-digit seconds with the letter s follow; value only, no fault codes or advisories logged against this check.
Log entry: 5h14
